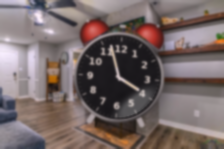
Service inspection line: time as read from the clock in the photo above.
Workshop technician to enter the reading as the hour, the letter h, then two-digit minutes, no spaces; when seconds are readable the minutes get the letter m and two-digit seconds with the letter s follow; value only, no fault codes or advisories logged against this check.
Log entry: 3h57
